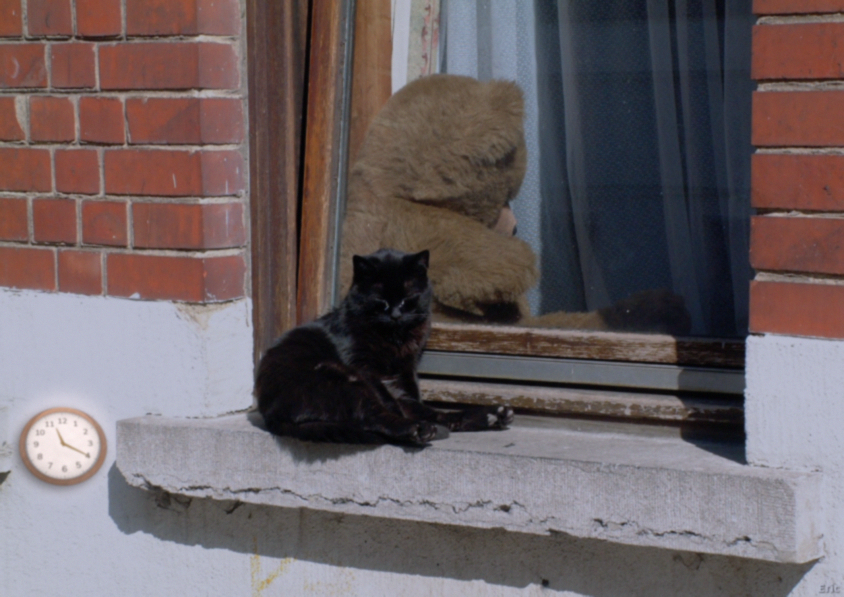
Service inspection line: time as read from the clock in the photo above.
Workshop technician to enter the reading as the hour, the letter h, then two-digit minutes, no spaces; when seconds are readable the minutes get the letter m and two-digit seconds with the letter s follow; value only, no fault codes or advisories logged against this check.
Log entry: 11h20
